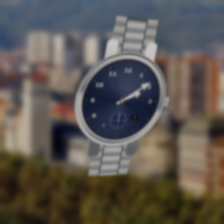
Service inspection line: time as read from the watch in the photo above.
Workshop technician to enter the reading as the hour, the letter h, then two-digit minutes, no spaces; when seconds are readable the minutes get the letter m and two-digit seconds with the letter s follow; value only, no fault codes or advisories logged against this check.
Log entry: 2h09
